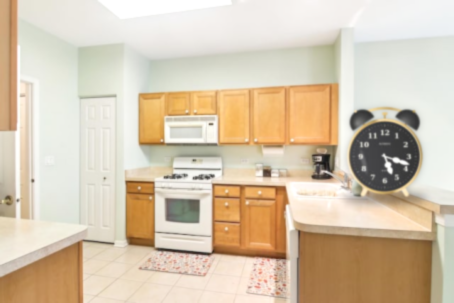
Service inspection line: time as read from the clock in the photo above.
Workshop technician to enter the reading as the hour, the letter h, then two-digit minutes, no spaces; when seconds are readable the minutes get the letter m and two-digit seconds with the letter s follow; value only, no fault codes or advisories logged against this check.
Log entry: 5h18
